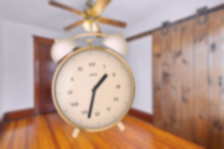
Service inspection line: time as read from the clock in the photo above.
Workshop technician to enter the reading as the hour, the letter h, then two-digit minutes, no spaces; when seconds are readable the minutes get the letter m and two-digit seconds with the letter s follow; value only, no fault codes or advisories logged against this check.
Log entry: 1h33
